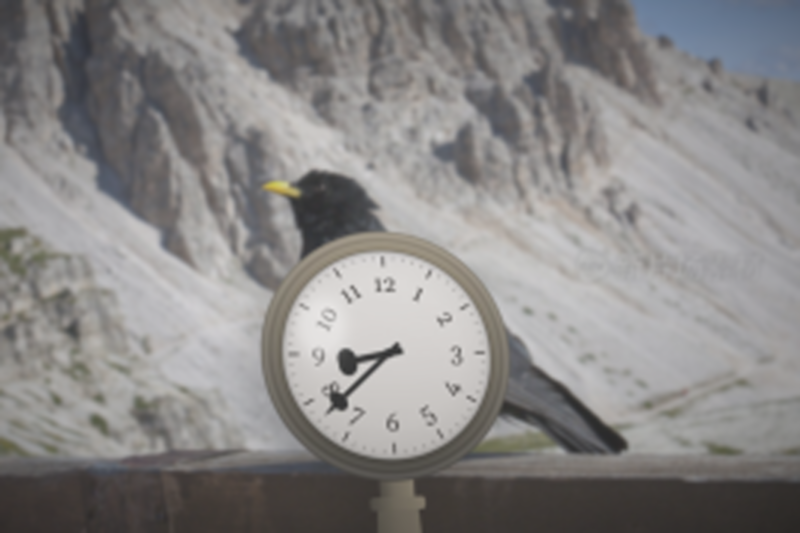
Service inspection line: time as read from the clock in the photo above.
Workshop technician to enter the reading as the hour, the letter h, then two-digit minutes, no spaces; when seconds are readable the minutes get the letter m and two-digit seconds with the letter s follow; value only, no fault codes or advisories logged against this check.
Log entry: 8h38
